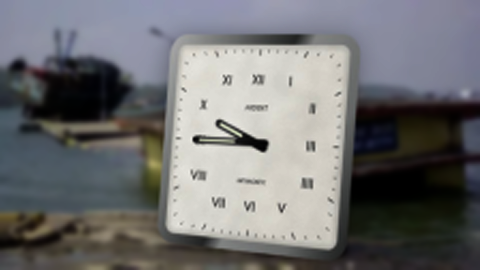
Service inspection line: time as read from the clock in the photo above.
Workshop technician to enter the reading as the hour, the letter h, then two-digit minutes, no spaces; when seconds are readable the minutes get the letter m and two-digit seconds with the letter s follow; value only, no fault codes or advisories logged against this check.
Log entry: 9h45
